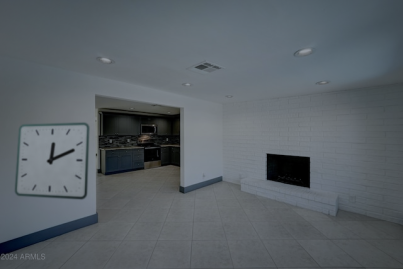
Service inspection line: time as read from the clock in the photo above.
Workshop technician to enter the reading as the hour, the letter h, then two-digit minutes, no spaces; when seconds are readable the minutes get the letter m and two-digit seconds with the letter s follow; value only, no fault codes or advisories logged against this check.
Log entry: 12h11
